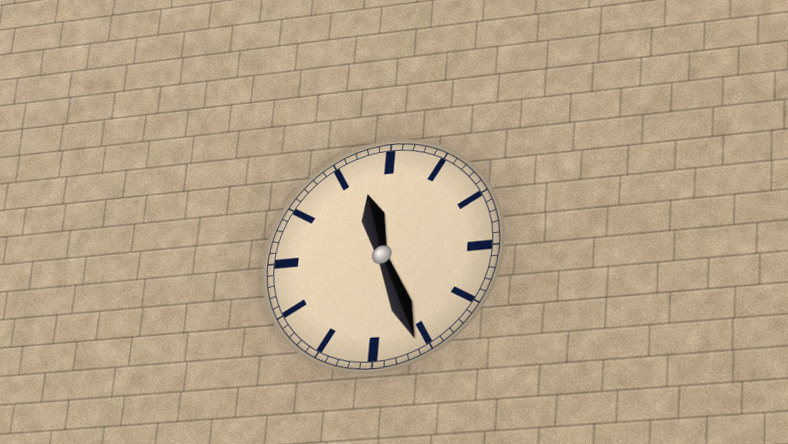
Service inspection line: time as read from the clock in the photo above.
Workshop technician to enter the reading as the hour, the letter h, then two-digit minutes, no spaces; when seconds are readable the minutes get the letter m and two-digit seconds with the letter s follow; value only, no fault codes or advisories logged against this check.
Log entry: 11h26
